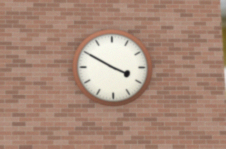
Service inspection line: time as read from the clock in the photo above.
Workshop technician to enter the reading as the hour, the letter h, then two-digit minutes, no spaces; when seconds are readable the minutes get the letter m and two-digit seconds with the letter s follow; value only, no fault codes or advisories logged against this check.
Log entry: 3h50
